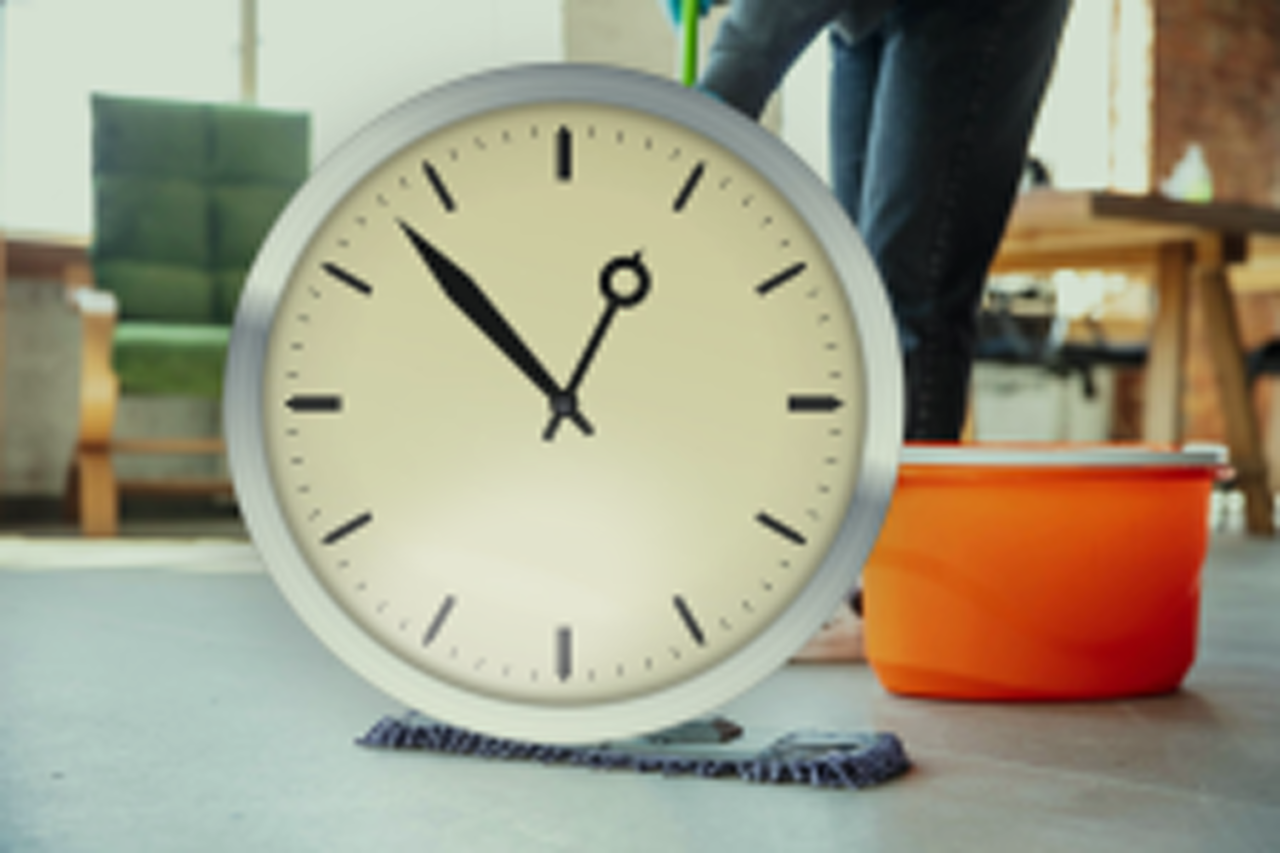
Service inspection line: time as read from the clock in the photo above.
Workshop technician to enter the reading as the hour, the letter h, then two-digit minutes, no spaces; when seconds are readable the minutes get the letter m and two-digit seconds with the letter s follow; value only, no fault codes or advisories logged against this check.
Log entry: 12h53
